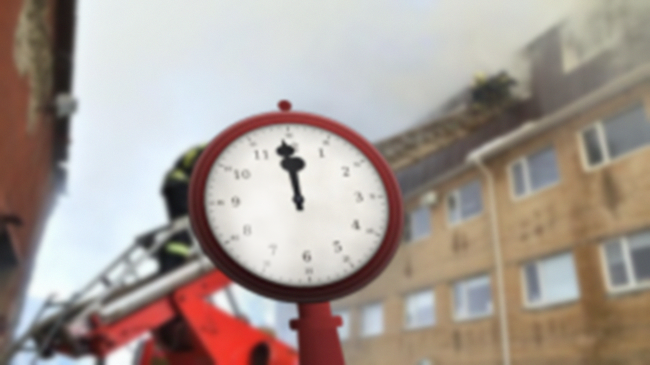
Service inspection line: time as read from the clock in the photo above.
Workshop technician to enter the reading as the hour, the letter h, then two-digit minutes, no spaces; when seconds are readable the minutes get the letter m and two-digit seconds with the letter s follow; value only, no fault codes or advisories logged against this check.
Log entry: 11h59
